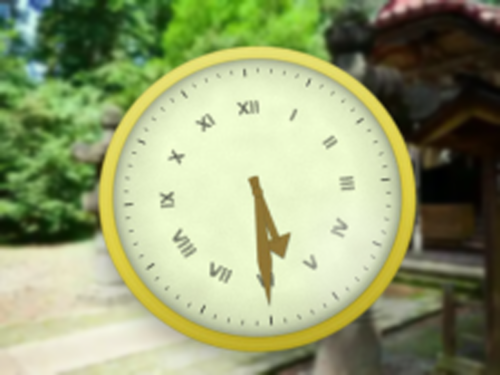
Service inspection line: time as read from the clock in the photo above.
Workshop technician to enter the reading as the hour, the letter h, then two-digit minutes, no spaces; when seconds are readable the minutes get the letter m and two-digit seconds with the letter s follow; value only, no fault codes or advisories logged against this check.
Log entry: 5h30
